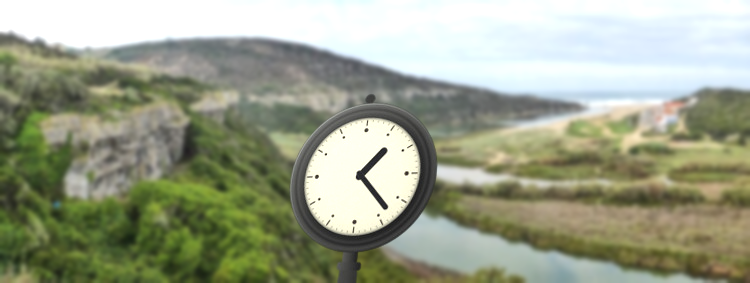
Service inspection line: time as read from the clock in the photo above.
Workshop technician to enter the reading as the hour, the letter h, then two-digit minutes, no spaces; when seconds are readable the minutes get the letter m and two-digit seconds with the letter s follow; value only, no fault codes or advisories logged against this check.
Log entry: 1h23
